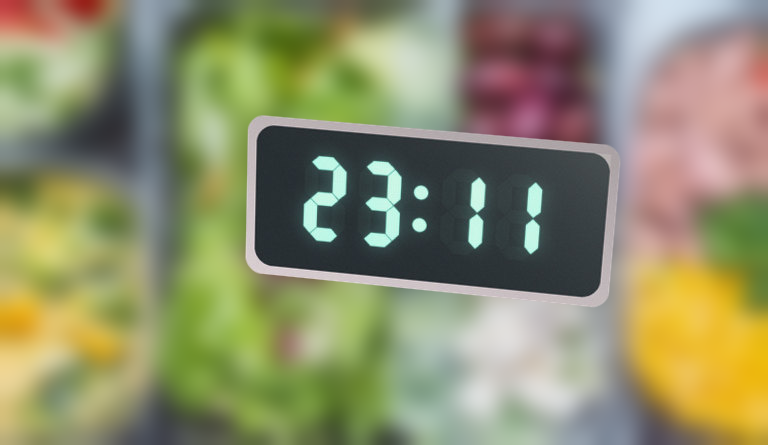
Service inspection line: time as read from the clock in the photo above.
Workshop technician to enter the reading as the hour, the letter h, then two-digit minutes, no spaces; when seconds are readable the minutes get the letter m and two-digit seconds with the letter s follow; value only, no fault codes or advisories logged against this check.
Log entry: 23h11
